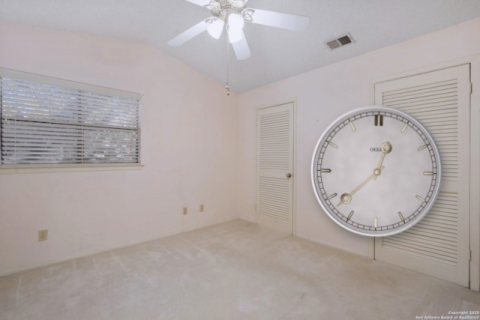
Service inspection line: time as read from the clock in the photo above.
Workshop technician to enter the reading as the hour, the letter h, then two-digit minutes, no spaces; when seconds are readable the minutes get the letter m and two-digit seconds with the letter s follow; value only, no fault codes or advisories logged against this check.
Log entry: 12h38
